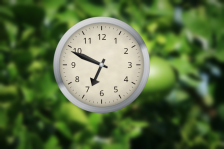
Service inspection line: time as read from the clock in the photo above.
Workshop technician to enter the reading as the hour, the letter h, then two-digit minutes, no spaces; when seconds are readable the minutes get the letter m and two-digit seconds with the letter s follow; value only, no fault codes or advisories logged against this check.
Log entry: 6h49
